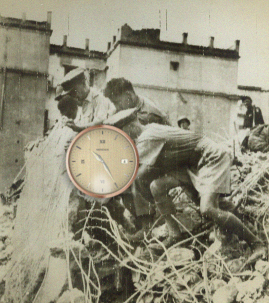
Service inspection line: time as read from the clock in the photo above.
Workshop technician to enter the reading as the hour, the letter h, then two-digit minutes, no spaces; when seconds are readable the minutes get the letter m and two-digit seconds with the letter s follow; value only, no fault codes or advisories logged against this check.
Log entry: 10h25
